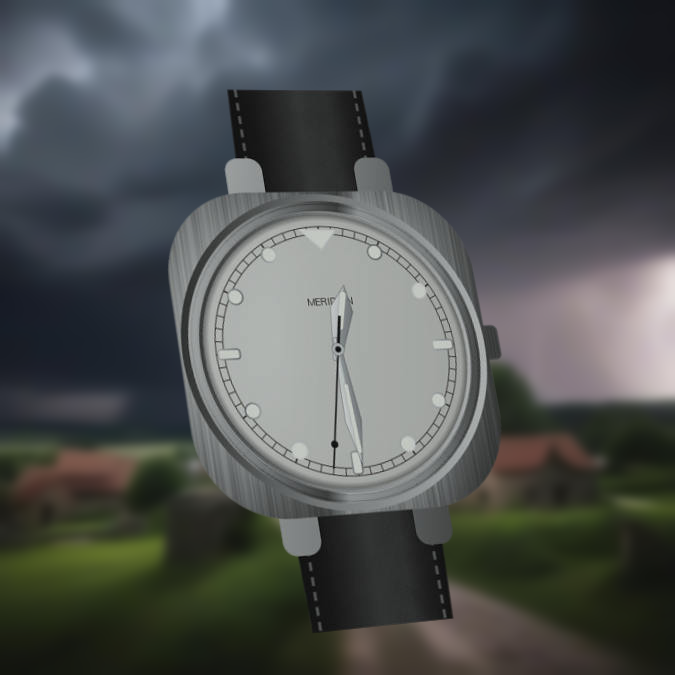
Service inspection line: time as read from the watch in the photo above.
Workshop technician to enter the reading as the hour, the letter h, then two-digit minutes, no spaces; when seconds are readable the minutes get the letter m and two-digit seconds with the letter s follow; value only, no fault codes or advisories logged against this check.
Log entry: 12h29m32s
